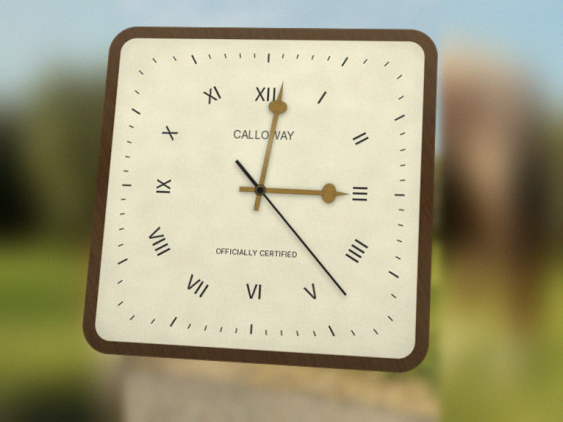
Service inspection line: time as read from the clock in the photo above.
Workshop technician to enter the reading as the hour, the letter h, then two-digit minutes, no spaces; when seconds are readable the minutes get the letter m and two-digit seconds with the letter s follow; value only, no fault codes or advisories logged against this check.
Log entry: 3h01m23s
